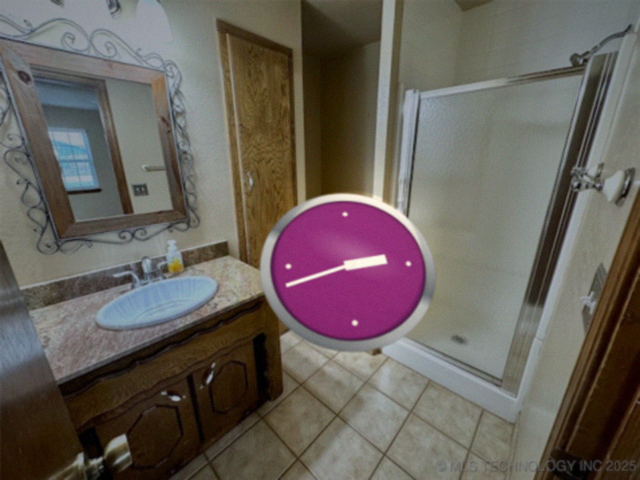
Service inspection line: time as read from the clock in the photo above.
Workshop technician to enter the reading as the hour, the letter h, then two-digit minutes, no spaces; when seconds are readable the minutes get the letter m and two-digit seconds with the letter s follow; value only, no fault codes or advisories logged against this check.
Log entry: 2h42
